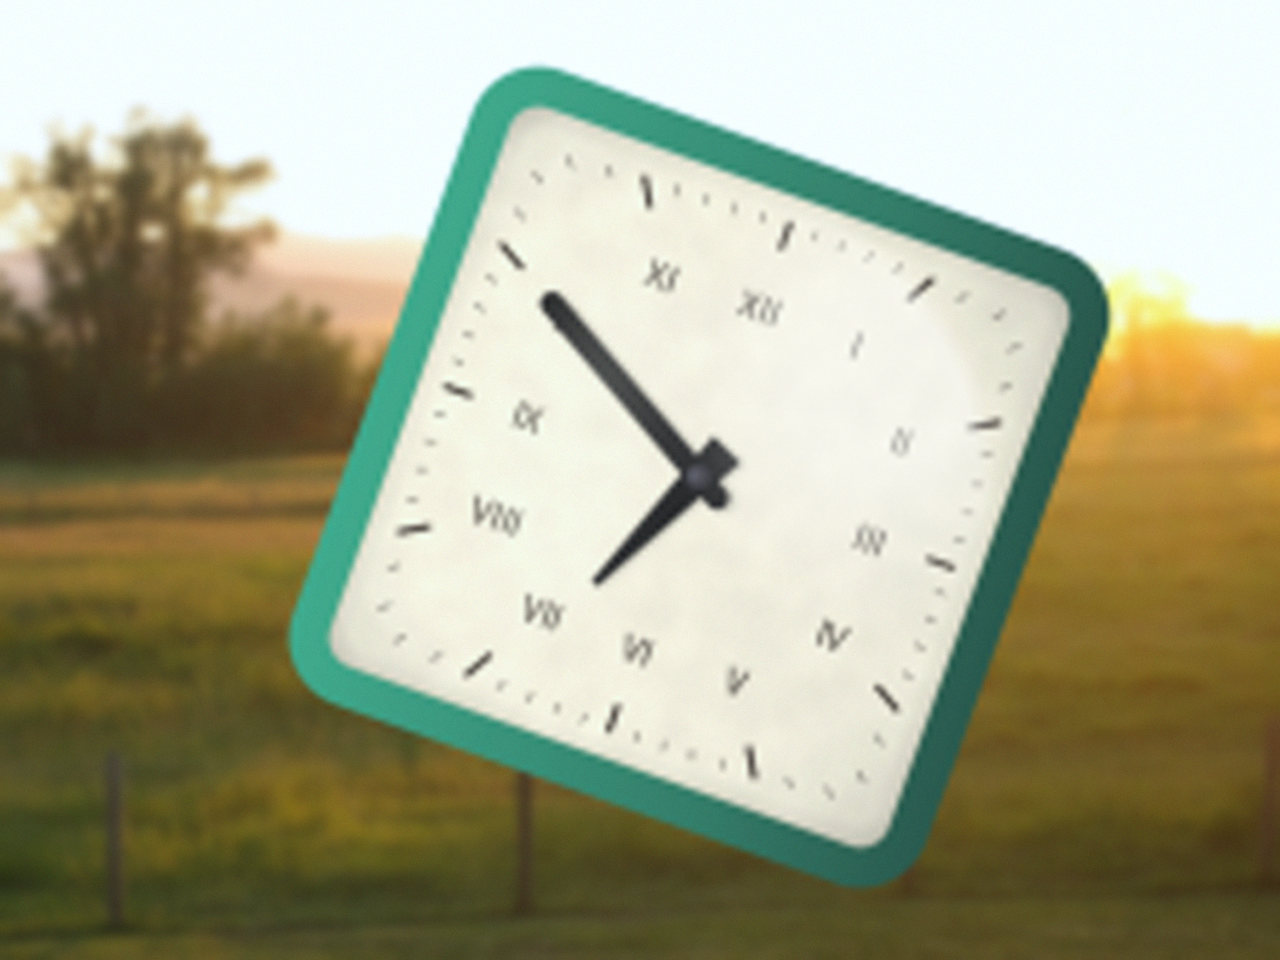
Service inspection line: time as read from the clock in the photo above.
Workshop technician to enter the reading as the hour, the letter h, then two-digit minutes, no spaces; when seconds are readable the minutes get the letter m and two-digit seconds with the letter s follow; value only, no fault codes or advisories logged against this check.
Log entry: 6h50
